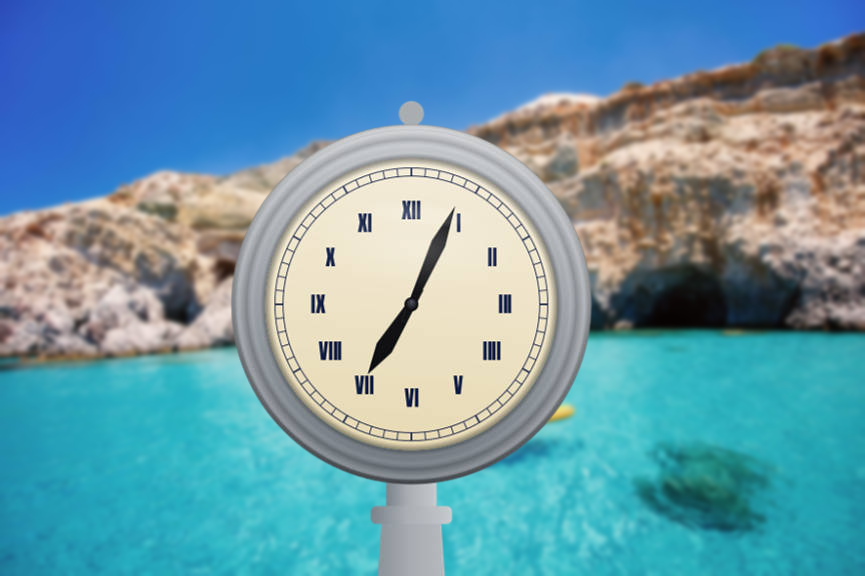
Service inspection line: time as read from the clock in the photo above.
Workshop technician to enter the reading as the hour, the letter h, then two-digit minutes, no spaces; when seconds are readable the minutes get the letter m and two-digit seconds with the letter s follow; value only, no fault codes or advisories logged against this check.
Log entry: 7h04
